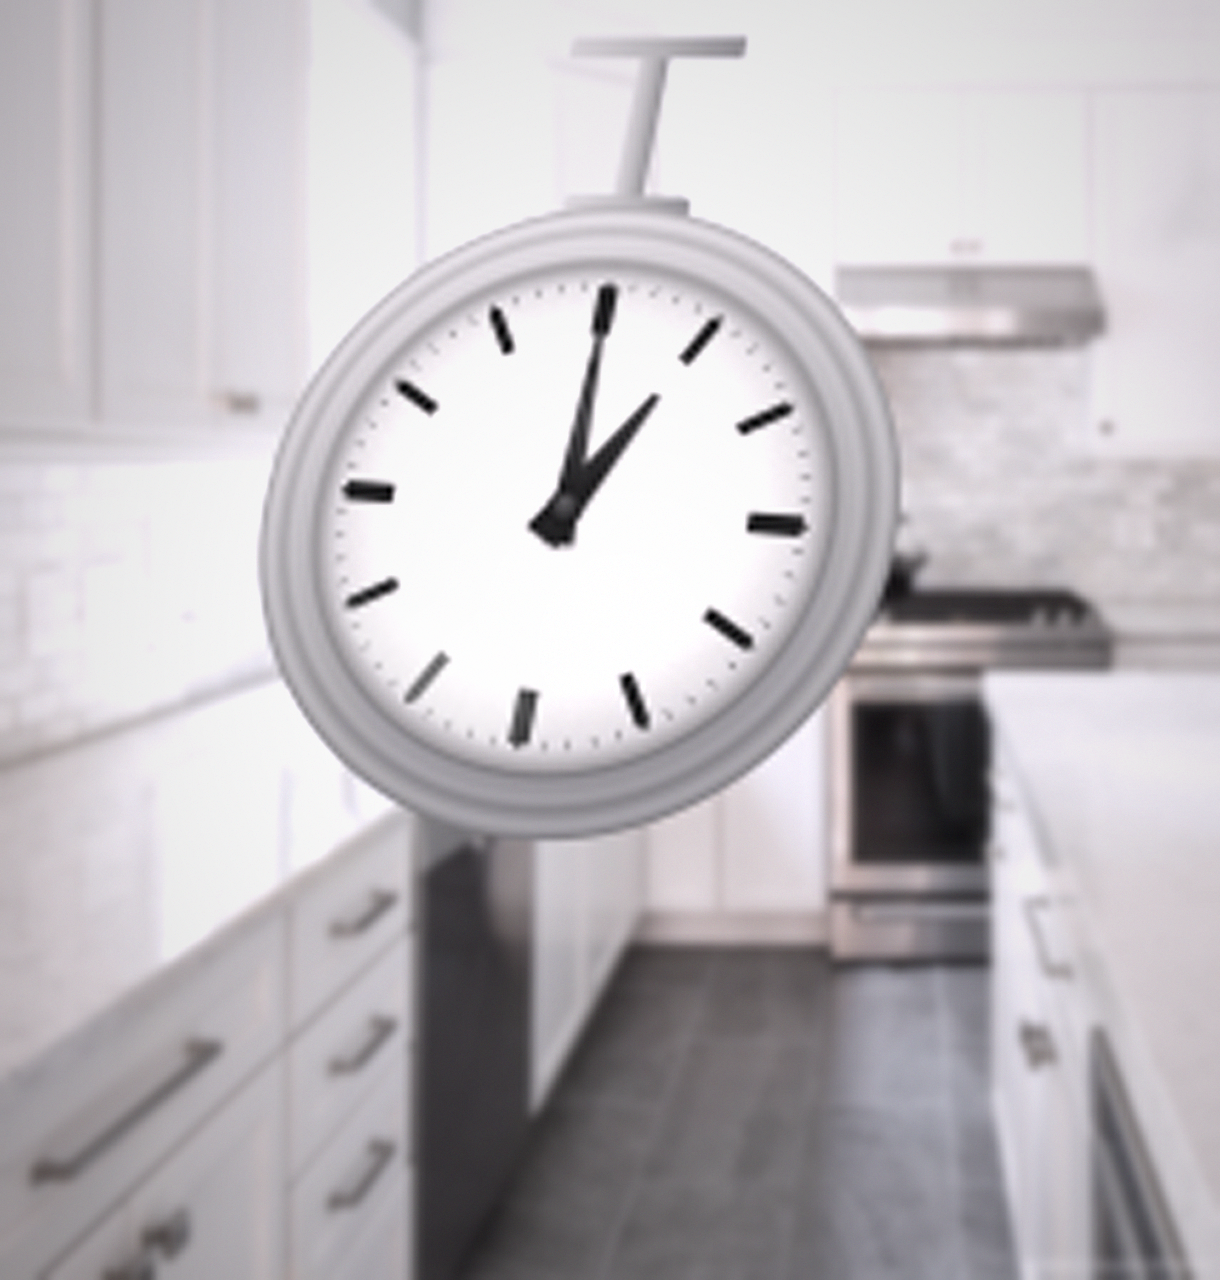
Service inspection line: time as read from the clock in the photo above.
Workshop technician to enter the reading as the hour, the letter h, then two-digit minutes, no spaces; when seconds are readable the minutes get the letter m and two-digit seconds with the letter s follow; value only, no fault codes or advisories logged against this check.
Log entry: 1h00
